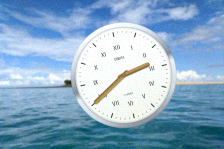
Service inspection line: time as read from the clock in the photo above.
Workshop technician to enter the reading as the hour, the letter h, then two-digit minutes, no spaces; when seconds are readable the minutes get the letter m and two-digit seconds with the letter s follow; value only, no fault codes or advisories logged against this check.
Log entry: 2h40
